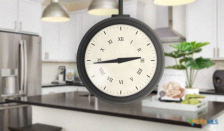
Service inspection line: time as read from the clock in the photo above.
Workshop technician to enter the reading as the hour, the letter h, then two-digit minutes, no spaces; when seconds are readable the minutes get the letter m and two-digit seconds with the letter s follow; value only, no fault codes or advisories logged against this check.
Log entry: 2h44
